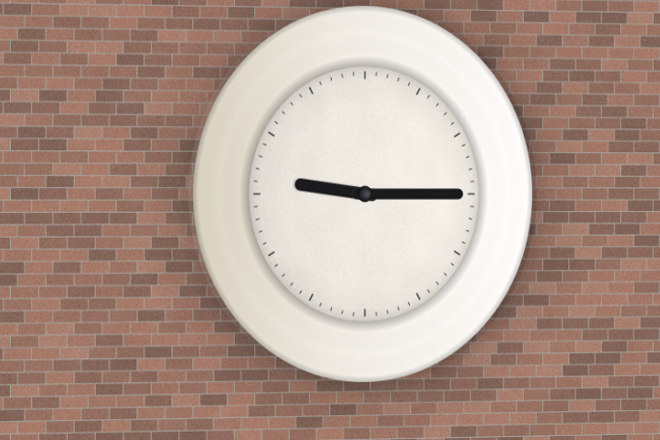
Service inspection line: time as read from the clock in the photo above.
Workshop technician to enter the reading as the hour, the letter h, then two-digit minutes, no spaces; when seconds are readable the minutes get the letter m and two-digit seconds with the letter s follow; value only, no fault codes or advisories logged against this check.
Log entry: 9h15
